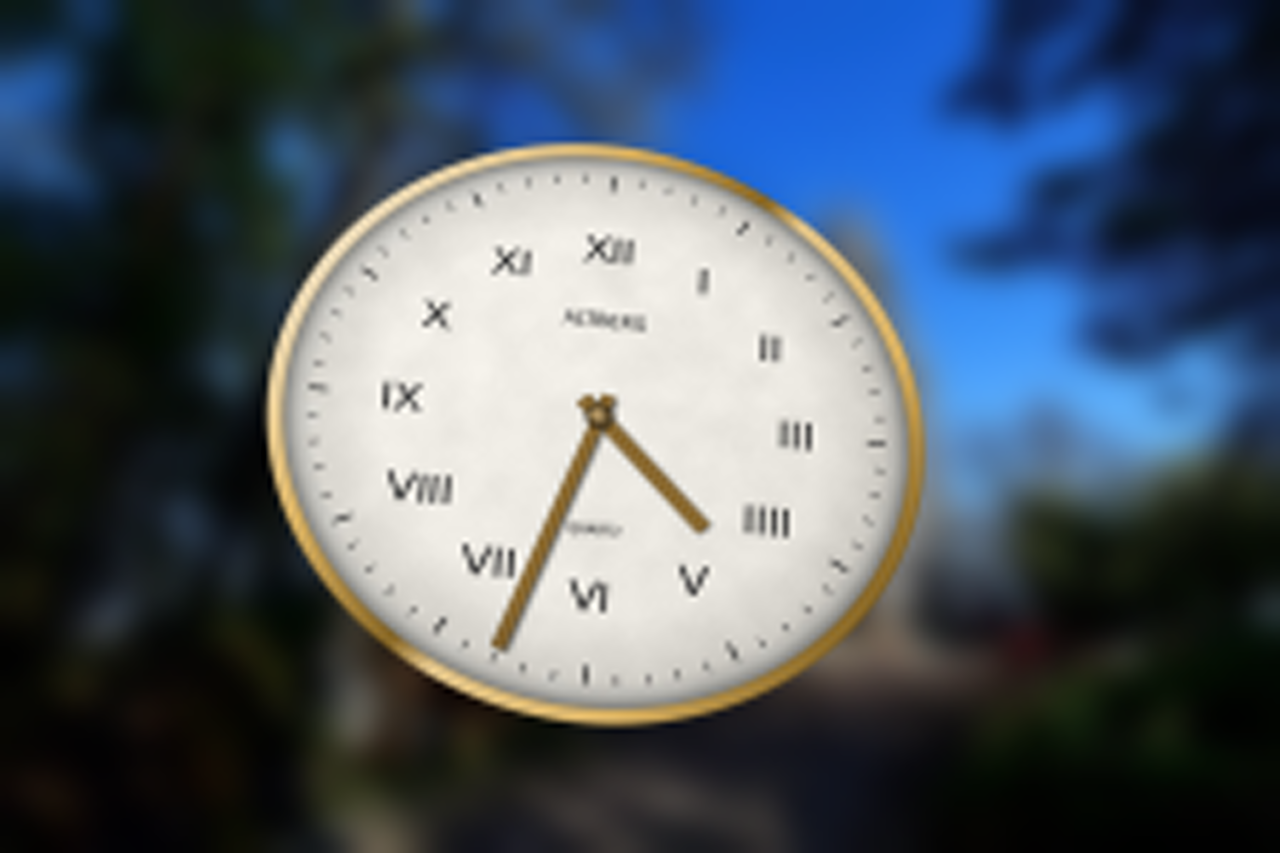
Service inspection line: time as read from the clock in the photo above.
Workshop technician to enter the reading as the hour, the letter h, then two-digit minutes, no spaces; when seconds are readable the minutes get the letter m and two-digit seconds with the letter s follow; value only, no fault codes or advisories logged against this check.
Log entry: 4h33
